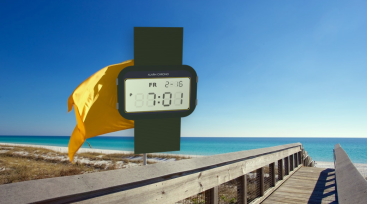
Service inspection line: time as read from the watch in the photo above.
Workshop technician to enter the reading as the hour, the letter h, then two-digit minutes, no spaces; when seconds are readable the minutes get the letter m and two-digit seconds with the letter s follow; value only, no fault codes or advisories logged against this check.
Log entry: 7h01
